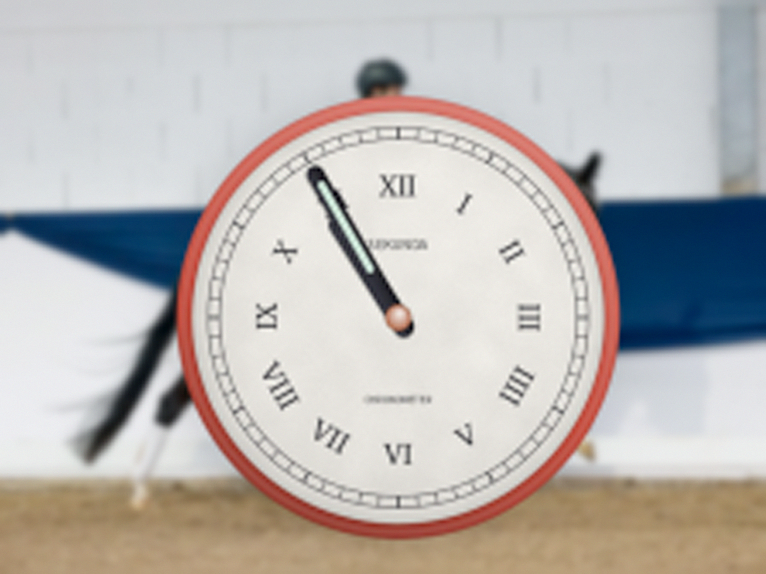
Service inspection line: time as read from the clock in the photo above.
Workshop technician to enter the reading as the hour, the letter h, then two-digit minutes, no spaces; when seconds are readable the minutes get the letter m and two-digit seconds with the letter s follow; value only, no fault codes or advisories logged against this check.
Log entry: 10h55
